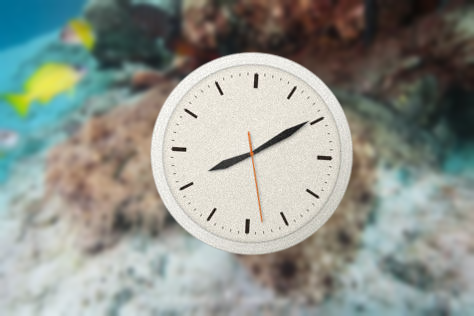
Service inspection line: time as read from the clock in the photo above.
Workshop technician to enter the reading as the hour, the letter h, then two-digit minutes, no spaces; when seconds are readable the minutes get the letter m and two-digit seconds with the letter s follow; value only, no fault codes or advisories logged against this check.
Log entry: 8h09m28s
